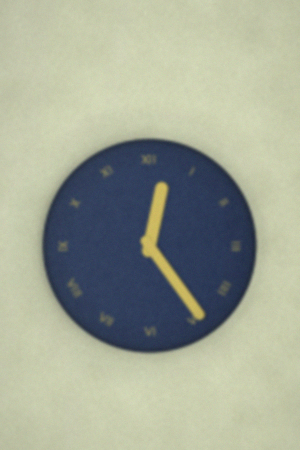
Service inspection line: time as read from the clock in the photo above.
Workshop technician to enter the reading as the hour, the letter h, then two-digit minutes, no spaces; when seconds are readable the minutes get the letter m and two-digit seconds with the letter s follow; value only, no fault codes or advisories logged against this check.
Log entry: 12h24
